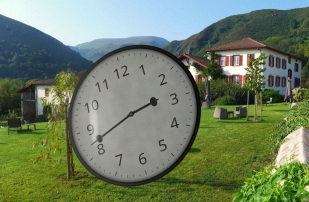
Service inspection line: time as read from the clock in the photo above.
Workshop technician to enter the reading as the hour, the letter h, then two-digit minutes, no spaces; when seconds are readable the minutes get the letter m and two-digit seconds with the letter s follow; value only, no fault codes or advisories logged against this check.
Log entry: 2h42
